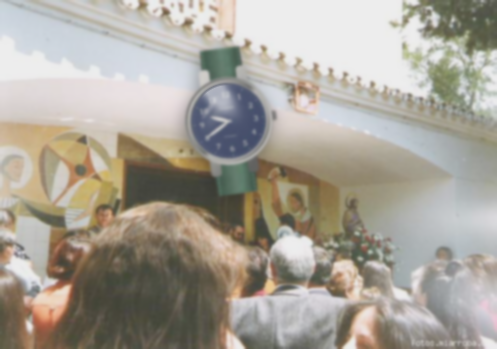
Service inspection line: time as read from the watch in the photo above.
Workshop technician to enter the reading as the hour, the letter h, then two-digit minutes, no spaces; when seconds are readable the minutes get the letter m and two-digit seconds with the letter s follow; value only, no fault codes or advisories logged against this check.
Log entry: 9h40
